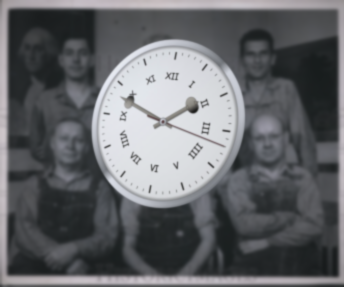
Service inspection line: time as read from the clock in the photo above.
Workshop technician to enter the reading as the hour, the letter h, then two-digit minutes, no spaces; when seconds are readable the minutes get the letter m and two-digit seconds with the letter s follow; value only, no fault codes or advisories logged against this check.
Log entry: 1h48m17s
